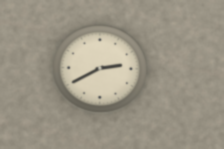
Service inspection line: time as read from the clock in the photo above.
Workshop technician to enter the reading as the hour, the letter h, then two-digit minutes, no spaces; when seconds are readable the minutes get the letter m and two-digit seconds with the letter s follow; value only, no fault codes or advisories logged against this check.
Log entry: 2h40
